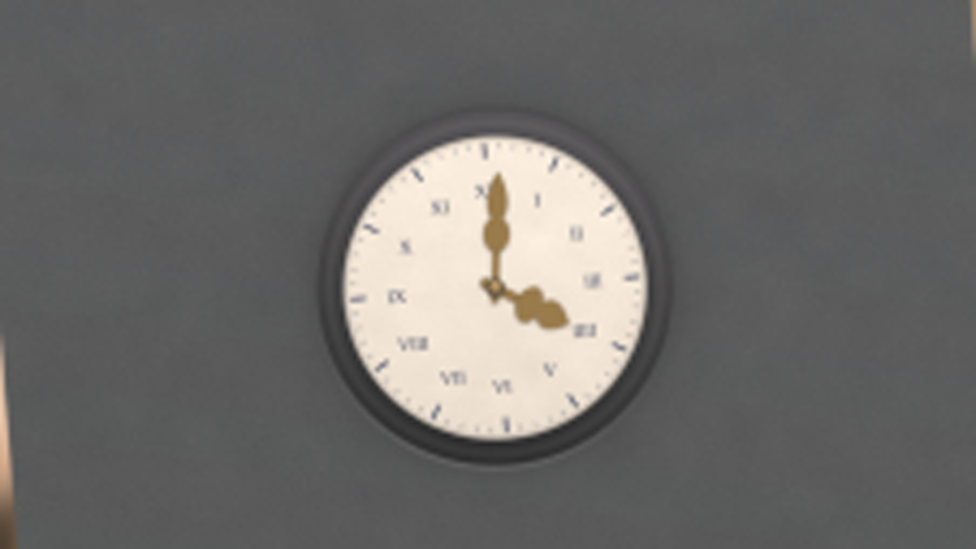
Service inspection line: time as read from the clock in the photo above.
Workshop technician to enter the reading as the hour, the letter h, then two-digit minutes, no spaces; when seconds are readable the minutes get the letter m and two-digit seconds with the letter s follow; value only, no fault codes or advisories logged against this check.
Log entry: 4h01
